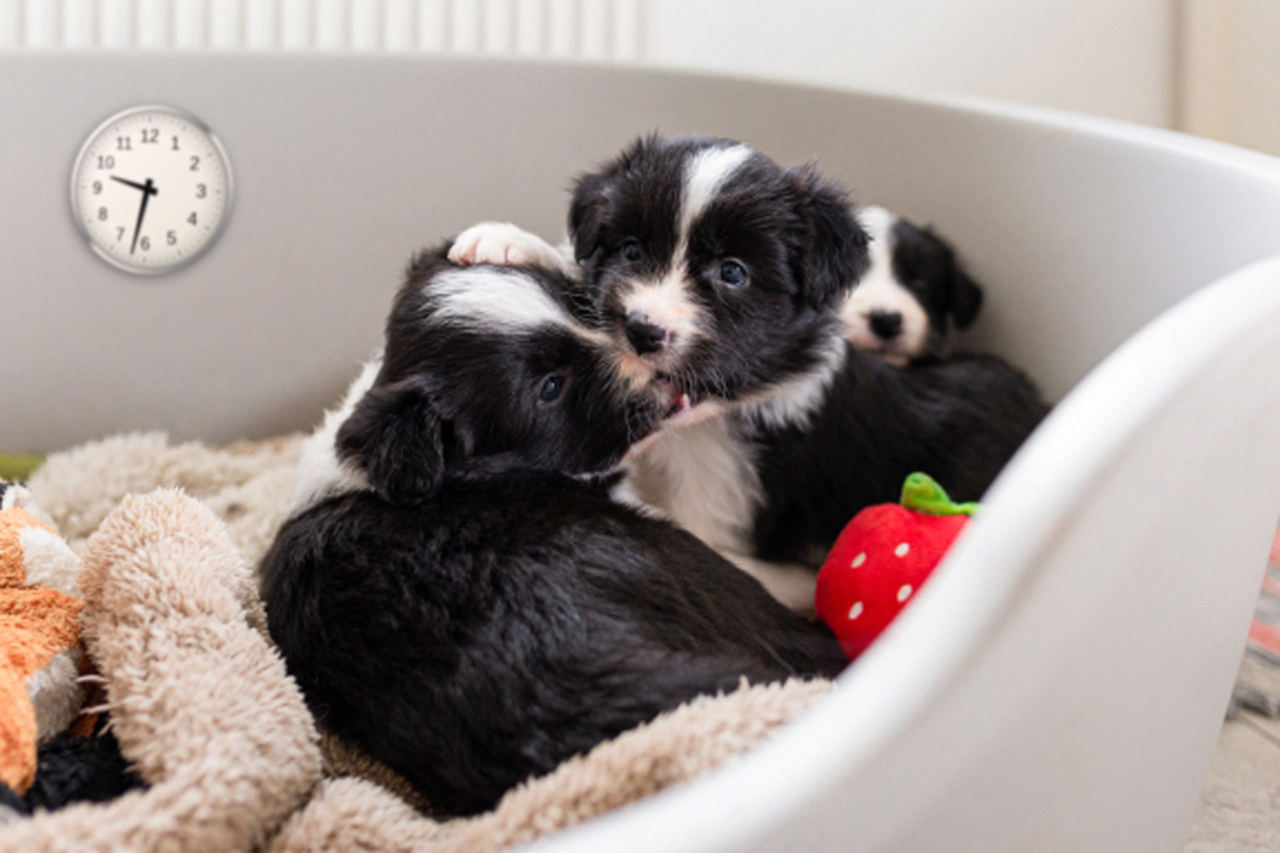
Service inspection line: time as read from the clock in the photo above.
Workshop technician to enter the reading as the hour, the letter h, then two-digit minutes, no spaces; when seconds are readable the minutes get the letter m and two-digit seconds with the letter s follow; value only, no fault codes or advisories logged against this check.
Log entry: 9h32
